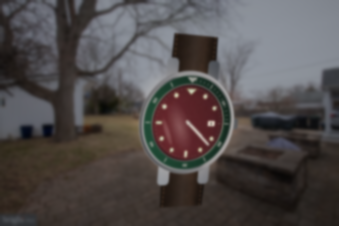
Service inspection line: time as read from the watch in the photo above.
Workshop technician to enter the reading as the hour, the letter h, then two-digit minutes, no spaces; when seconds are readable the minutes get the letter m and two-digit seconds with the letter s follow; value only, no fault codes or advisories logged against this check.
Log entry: 4h22
